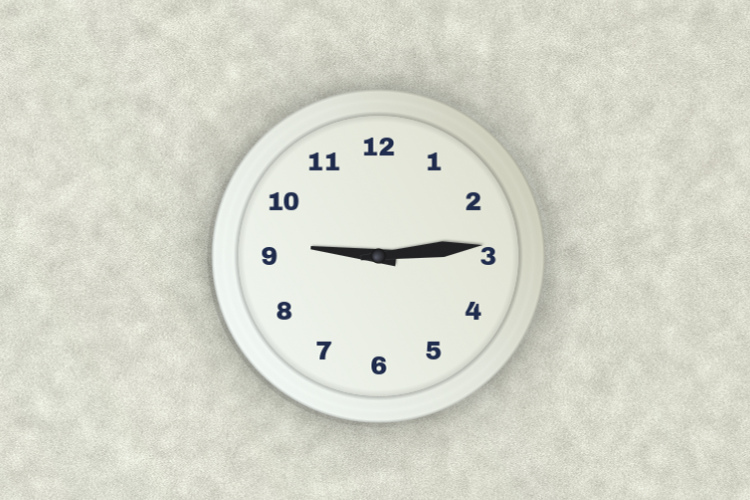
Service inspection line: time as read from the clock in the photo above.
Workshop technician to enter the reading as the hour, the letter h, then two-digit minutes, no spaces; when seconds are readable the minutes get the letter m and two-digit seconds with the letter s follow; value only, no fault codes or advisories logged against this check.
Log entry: 9h14
